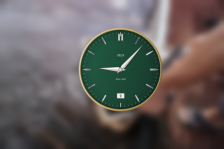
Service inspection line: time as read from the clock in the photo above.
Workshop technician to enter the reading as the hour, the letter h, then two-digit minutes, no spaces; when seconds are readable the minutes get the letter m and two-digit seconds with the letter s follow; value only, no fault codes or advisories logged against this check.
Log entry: 9h07
